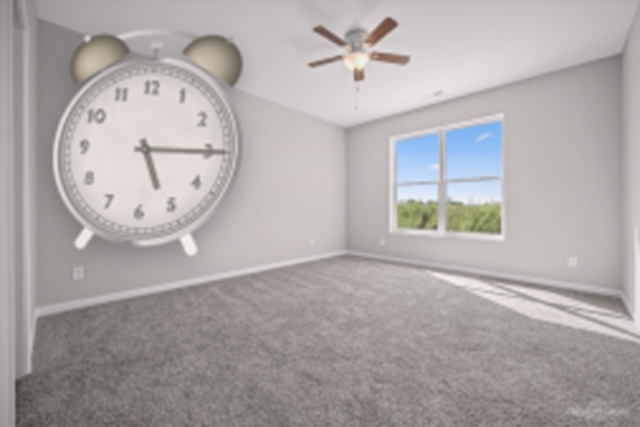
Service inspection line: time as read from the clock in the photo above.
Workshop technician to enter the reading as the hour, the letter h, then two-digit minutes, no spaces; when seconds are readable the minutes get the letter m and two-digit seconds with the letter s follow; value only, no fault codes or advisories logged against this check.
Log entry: 5h15
